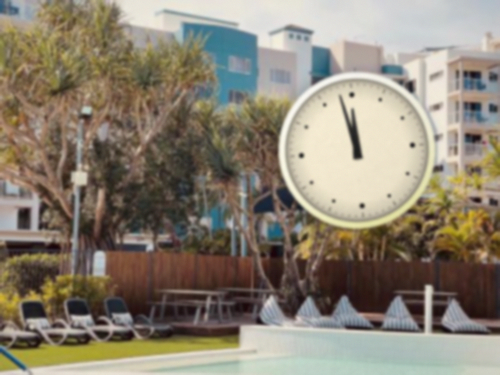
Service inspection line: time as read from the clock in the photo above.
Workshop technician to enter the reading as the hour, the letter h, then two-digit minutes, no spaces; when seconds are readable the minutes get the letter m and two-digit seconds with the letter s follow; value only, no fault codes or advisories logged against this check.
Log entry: 11h58
